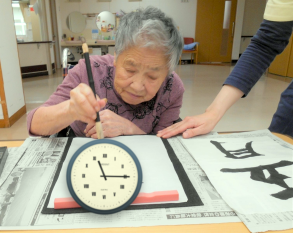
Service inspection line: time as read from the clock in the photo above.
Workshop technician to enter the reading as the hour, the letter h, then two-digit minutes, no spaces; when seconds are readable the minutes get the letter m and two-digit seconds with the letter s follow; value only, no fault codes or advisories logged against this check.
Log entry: 11h15
